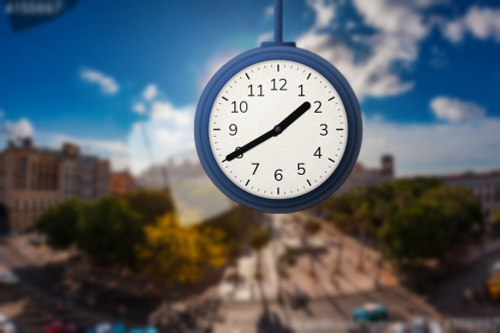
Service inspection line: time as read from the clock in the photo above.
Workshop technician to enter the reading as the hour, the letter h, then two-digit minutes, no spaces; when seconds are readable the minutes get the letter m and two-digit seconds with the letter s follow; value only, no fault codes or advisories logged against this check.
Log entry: 1h40
